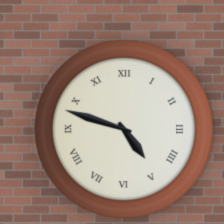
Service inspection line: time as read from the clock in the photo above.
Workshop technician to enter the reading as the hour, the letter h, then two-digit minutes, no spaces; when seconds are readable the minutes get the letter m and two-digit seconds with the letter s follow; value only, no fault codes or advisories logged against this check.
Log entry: 4h48
